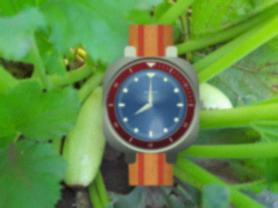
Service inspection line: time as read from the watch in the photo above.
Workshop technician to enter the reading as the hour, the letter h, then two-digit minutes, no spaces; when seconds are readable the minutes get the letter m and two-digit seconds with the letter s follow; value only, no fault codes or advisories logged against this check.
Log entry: 8h00
